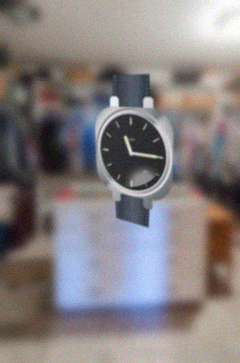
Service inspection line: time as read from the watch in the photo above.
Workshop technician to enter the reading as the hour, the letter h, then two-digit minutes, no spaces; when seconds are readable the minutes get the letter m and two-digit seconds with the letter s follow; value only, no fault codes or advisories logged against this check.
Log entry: 11h15
